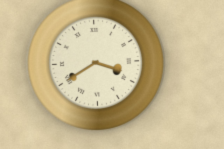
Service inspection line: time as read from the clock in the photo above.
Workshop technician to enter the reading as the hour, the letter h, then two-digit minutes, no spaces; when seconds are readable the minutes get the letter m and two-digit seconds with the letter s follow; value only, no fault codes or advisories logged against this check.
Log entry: 3h40
